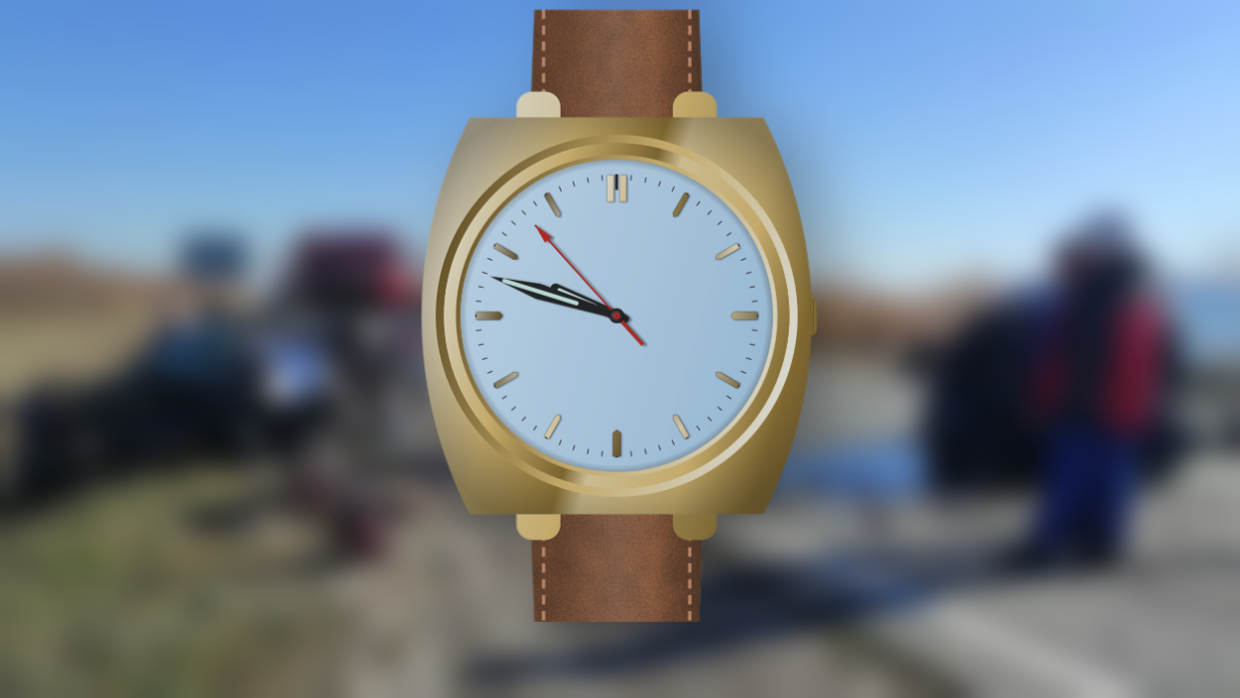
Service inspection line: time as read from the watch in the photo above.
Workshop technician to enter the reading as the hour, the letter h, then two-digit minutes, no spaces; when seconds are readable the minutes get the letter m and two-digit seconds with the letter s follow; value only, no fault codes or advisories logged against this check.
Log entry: 9h47m53s
